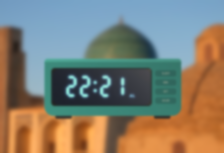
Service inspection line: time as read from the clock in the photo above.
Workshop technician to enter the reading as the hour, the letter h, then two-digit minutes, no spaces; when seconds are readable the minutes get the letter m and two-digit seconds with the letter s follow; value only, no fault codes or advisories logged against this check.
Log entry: 22h21
